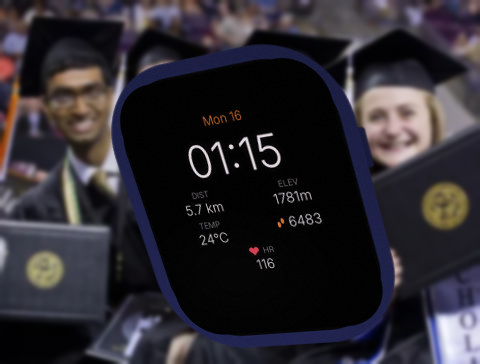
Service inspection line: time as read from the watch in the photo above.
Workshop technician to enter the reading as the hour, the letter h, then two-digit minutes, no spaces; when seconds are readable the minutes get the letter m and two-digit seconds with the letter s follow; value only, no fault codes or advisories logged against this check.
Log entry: 1h15
